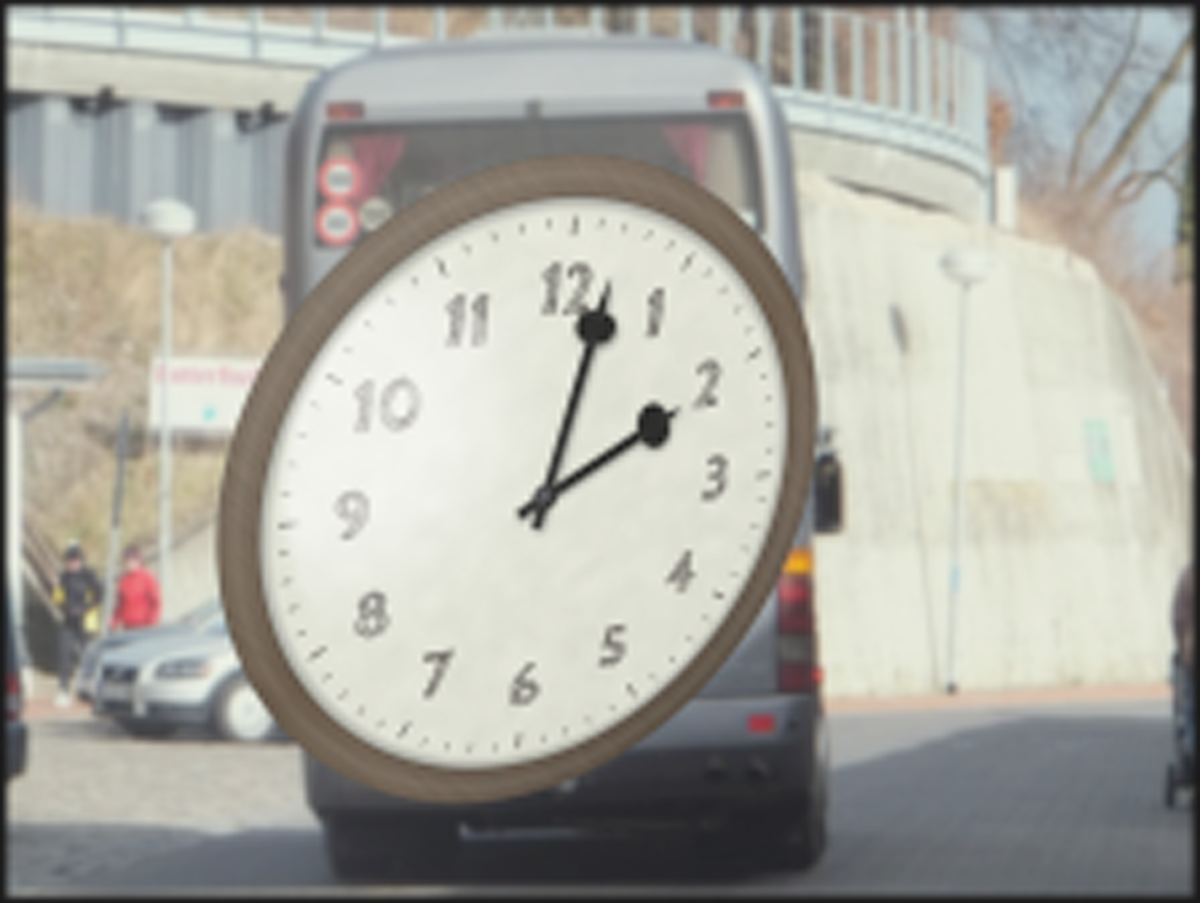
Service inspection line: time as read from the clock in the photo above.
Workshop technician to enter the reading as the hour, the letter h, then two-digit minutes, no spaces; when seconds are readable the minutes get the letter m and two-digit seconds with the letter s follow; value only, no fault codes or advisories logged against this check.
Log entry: 2h02
